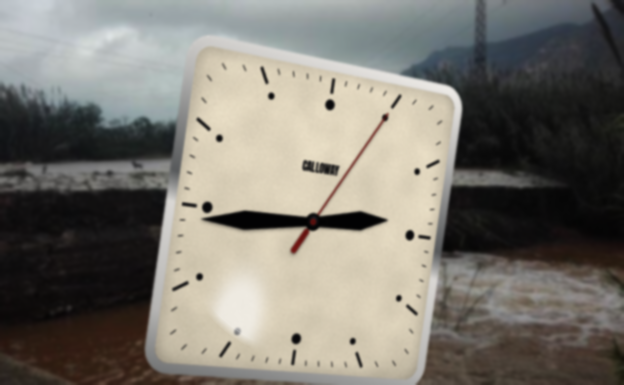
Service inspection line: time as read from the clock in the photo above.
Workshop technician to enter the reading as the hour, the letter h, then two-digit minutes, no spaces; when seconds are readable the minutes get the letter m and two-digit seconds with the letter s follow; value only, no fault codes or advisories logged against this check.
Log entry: 2h44m05s
